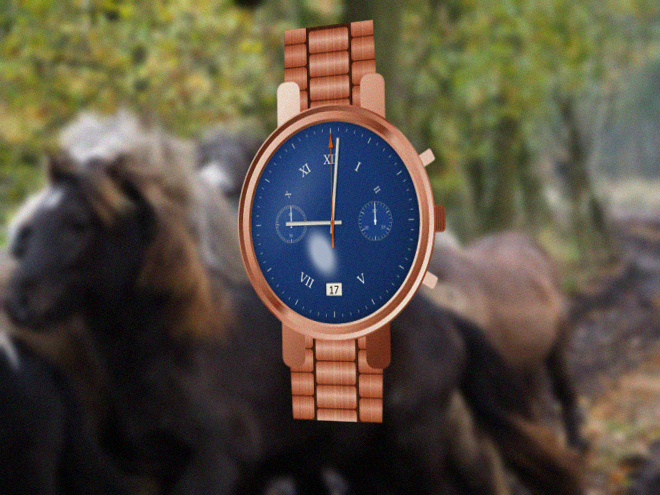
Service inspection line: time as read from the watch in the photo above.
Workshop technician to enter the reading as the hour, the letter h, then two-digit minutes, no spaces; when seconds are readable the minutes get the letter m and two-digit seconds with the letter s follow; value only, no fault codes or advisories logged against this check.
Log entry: 9h01
